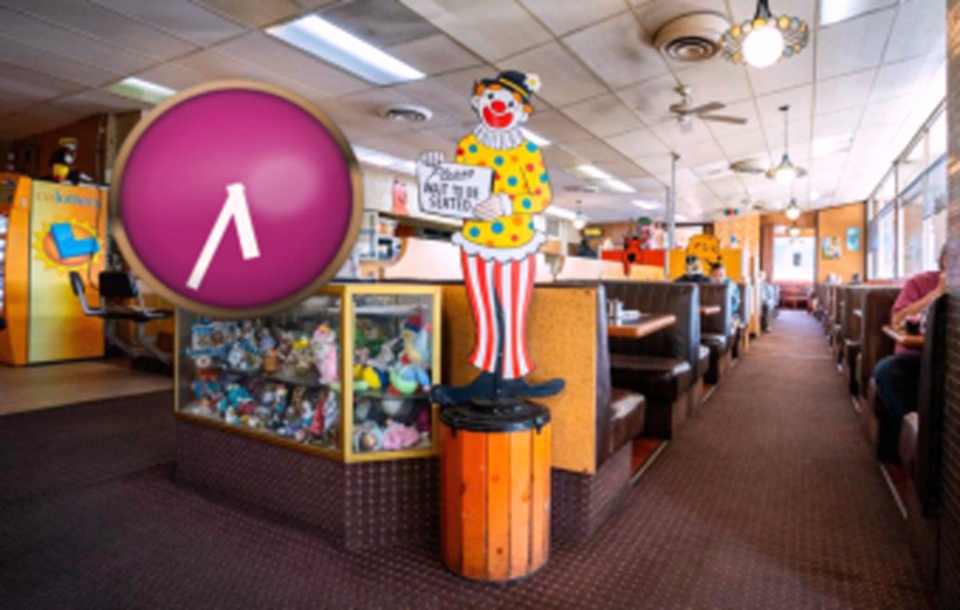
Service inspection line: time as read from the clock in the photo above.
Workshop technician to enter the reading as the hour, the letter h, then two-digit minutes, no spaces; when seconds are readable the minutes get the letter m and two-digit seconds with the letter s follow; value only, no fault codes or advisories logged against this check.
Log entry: 5h34
